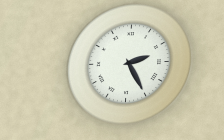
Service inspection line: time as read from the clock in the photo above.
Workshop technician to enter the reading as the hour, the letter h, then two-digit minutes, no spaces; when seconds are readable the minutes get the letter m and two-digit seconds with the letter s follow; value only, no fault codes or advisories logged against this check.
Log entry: 2h25
